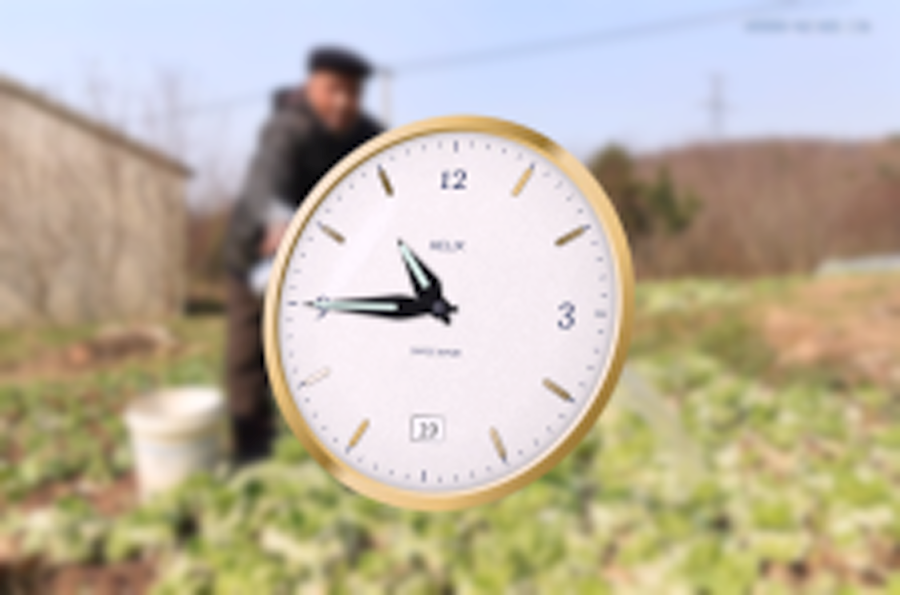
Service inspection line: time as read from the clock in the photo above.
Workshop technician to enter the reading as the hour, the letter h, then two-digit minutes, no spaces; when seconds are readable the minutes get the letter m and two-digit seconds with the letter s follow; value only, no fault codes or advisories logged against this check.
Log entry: 10h45
